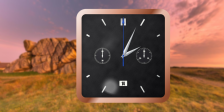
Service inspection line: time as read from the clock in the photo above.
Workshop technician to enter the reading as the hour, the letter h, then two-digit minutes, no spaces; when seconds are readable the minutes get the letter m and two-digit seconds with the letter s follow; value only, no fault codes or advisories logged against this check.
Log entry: 2h04
